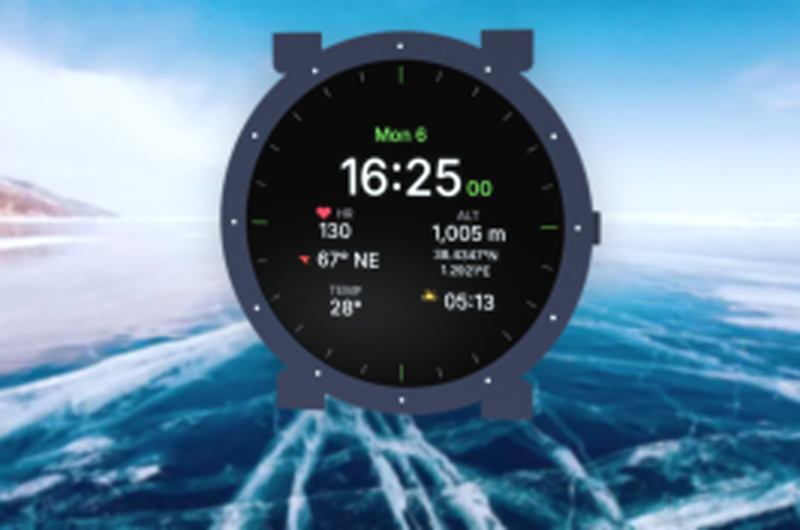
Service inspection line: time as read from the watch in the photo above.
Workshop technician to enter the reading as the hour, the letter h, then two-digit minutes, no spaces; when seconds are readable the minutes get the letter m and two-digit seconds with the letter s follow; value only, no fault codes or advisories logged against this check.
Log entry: 16h25
